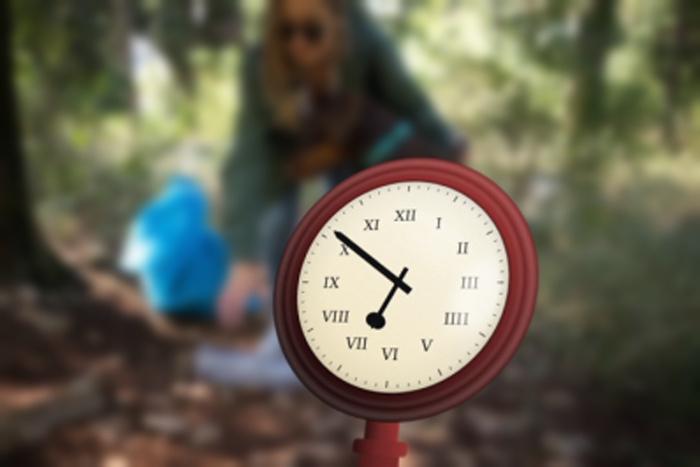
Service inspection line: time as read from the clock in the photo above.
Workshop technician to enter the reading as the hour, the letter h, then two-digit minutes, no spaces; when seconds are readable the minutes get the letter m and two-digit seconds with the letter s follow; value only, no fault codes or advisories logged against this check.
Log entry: 6h51
